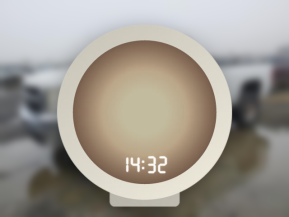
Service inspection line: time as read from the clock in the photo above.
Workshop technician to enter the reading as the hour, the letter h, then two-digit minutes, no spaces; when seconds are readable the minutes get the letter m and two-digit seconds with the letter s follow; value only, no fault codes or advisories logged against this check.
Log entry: 14h32
